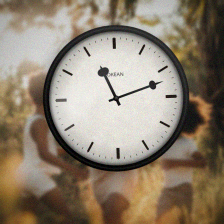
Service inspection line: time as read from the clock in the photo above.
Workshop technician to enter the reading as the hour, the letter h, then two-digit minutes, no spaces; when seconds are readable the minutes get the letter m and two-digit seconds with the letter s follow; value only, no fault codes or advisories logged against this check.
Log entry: 11h12
